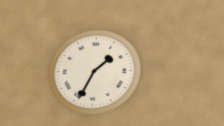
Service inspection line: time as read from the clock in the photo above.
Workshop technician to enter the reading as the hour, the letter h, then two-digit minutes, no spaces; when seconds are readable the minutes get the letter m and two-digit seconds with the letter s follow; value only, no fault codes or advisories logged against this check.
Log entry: 1h34
